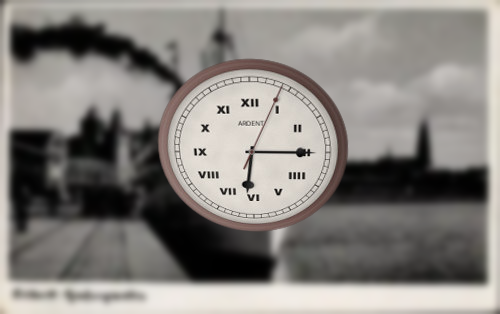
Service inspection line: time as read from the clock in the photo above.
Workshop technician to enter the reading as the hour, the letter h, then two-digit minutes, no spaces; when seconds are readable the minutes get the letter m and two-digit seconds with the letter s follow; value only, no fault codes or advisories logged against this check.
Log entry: 6h15m04s
